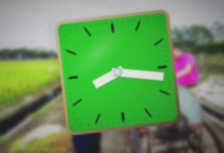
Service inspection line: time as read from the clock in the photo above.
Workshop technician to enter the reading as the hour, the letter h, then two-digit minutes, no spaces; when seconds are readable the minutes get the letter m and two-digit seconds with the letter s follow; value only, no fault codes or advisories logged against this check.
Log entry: 8h17
